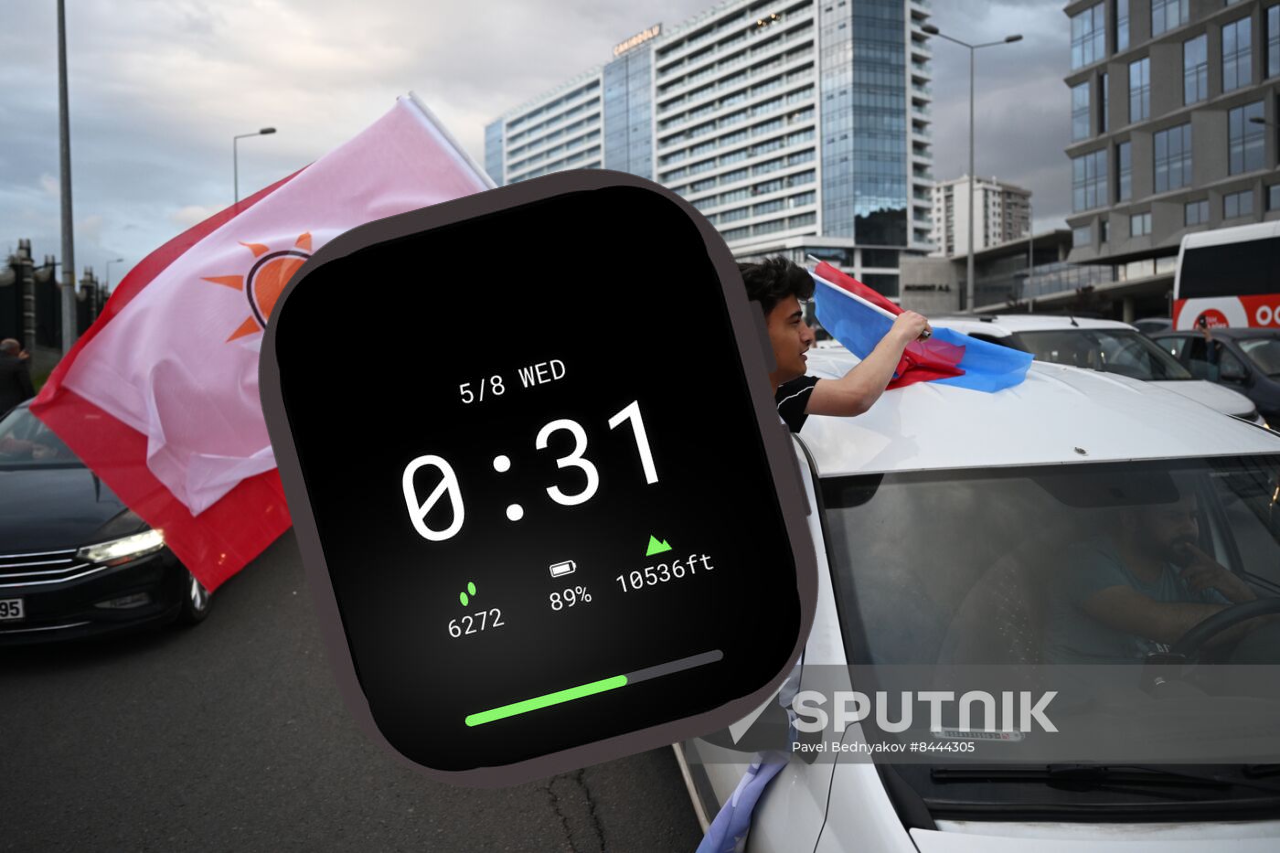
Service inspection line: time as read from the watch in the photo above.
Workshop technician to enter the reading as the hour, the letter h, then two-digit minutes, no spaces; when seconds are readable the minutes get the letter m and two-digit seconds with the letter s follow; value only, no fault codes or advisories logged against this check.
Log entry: 0h31
